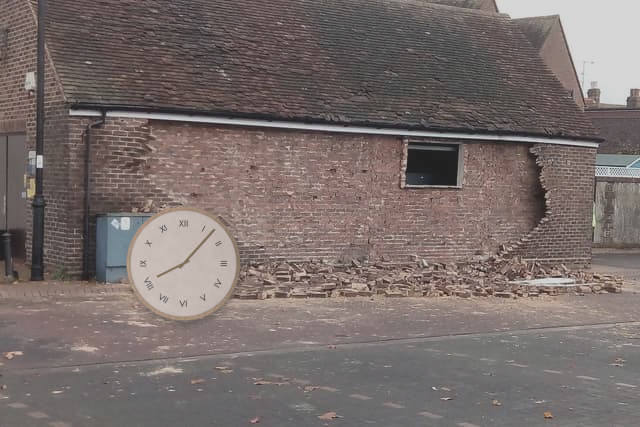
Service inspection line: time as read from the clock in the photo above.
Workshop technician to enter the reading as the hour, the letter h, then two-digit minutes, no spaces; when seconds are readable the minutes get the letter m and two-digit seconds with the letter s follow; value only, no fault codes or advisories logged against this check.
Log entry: 8h07
